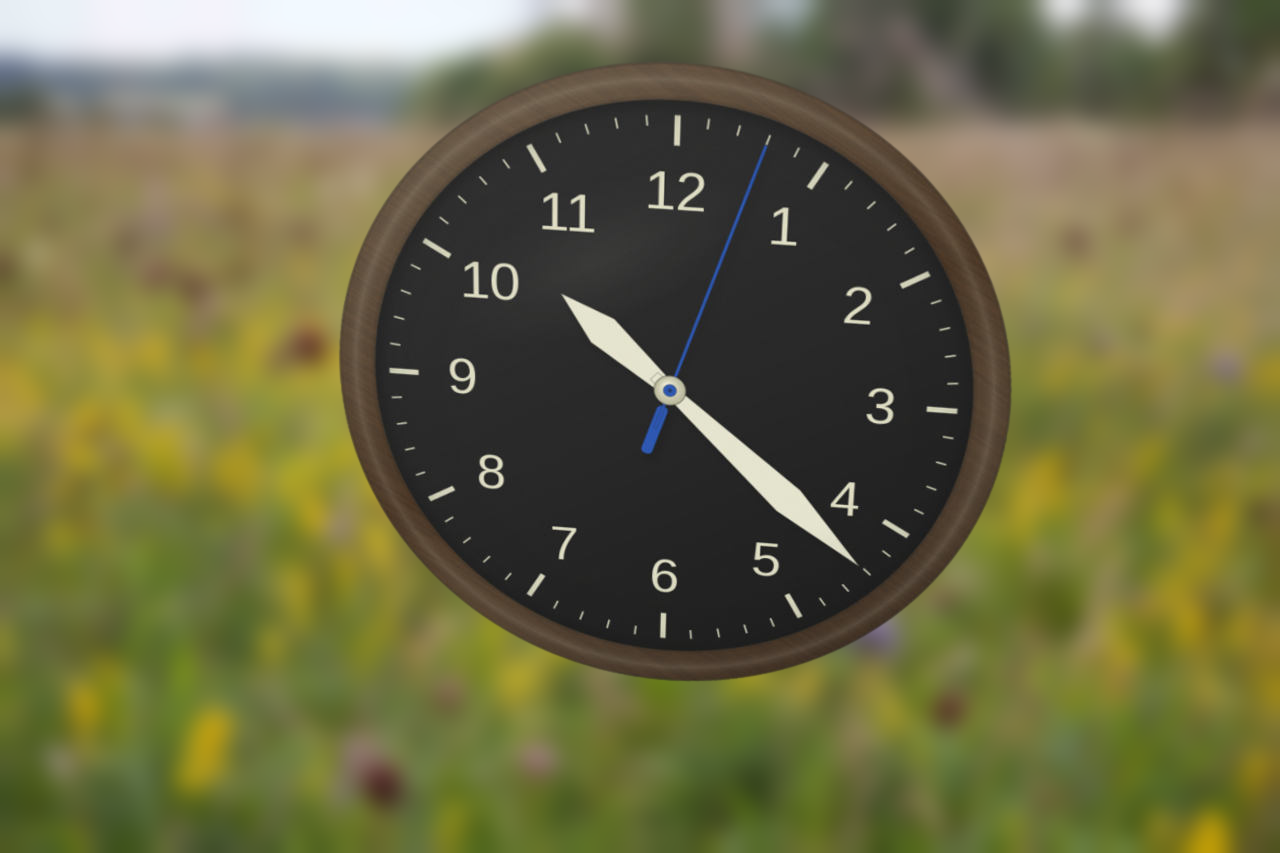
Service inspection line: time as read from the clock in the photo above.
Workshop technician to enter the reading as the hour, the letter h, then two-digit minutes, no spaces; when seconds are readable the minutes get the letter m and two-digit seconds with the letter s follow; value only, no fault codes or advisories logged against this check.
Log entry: 10h22m03s
